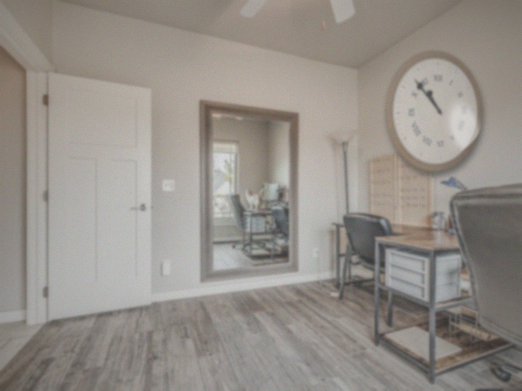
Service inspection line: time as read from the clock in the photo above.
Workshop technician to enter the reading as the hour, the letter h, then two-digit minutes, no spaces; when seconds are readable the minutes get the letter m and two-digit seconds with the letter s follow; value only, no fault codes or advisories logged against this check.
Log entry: 10h53
